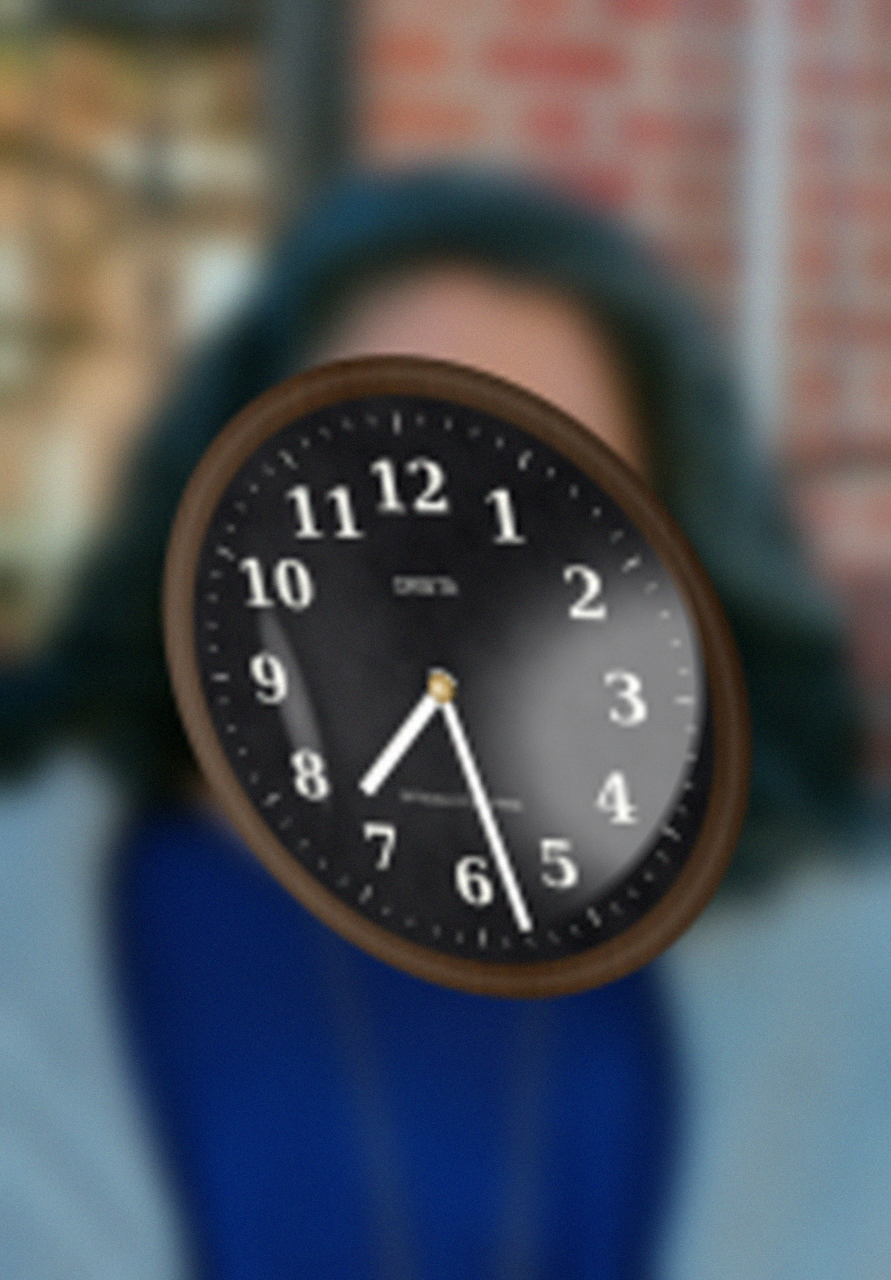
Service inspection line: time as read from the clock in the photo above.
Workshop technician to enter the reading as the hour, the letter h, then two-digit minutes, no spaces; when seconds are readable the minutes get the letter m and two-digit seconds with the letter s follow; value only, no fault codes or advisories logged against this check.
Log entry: 7h28
